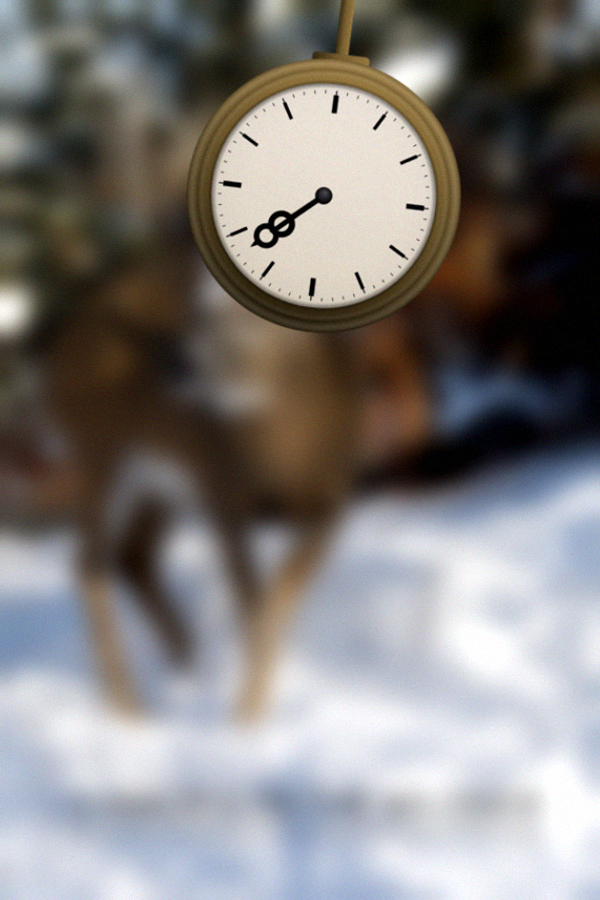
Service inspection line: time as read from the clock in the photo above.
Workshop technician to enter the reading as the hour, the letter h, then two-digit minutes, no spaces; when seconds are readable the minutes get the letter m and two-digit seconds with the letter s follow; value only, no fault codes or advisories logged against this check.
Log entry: 7h38
